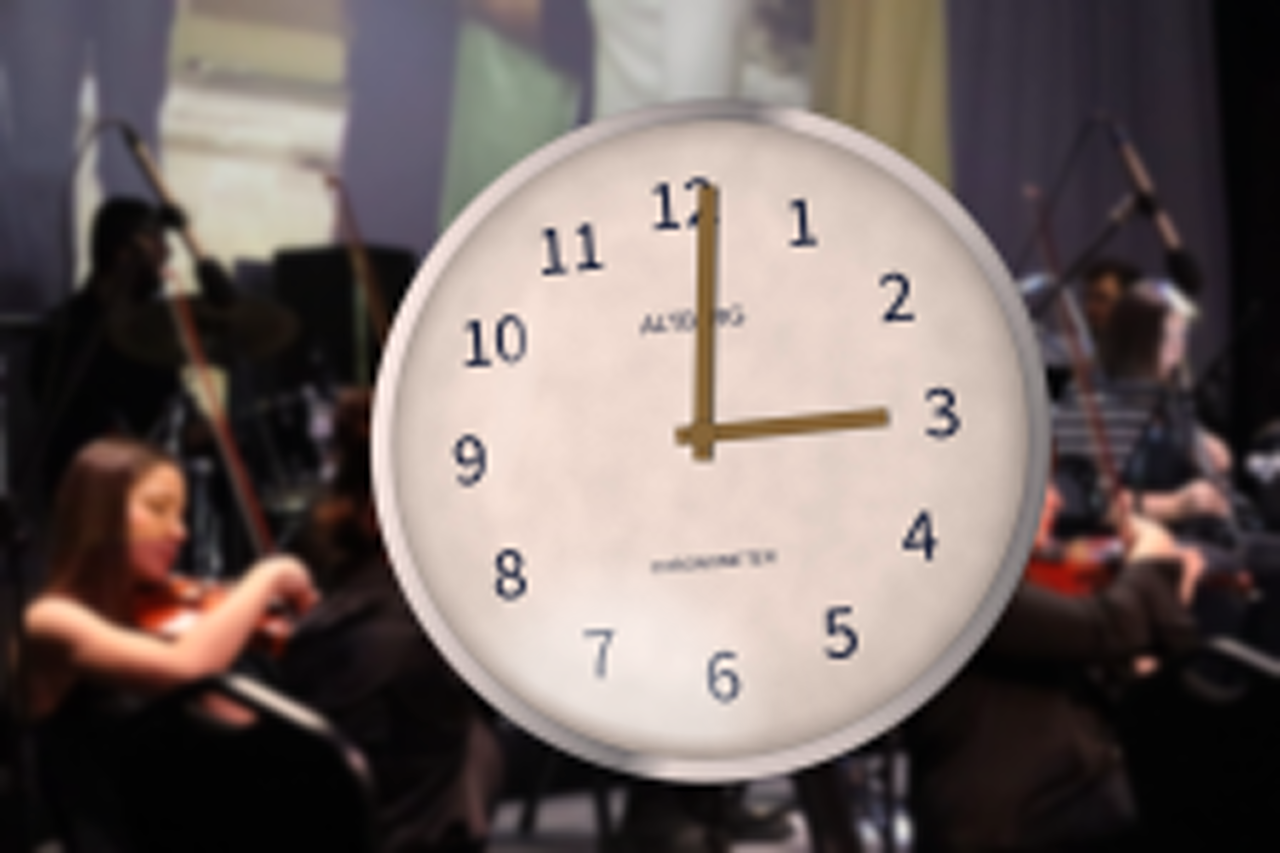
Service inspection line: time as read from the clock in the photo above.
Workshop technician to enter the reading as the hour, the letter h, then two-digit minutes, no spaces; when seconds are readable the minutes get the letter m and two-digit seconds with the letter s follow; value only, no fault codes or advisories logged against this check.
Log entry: 3h01
